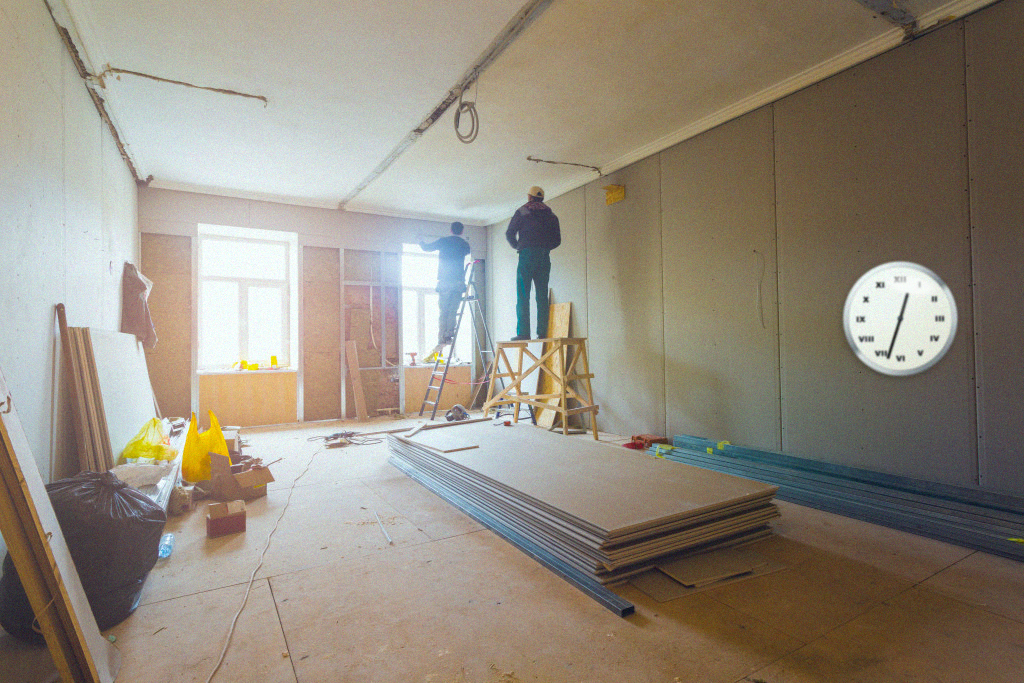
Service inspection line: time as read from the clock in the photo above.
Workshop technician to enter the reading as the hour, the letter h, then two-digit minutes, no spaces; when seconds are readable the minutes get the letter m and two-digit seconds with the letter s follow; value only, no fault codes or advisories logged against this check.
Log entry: 12h33
